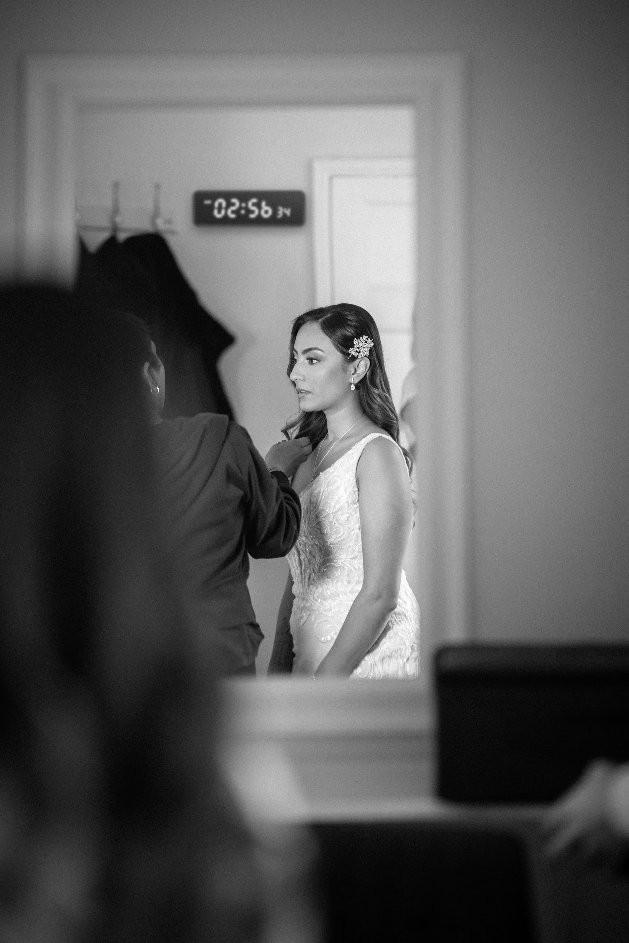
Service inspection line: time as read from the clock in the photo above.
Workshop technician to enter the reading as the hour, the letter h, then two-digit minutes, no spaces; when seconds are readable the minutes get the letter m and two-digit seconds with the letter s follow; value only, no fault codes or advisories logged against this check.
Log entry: 2h56
